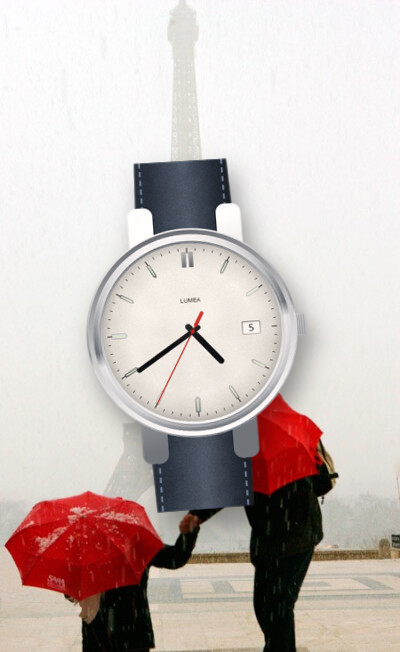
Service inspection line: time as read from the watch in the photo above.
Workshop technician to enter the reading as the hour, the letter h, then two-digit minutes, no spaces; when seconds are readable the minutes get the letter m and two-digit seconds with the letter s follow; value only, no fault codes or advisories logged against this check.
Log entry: 4h39m35s
